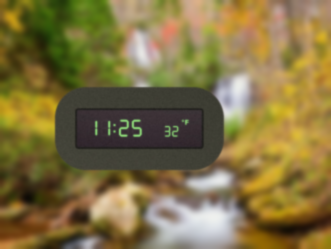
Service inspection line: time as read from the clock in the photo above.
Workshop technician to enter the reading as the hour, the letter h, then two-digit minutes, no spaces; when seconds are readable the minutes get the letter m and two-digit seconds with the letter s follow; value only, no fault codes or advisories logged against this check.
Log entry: 11h25
